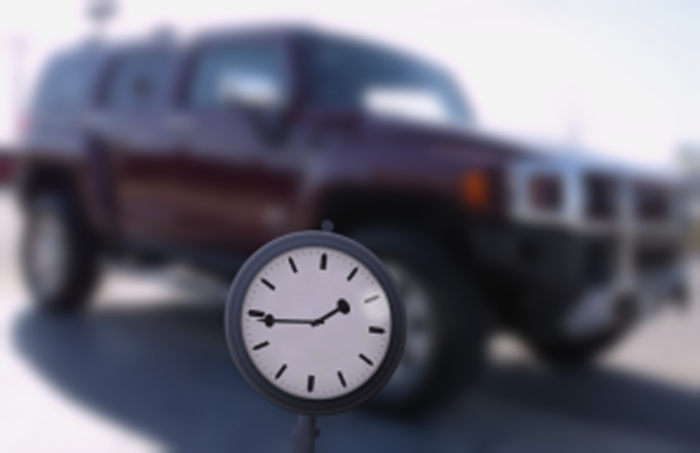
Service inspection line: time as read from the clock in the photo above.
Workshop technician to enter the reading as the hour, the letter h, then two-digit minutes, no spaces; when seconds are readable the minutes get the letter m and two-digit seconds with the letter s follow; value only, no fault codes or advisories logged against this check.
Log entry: 1h44
